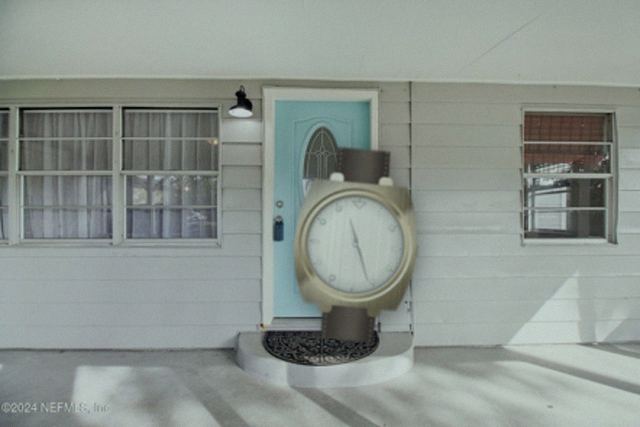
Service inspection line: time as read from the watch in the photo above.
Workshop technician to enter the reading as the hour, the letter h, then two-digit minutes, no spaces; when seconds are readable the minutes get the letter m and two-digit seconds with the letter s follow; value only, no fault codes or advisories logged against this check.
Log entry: 11h26
